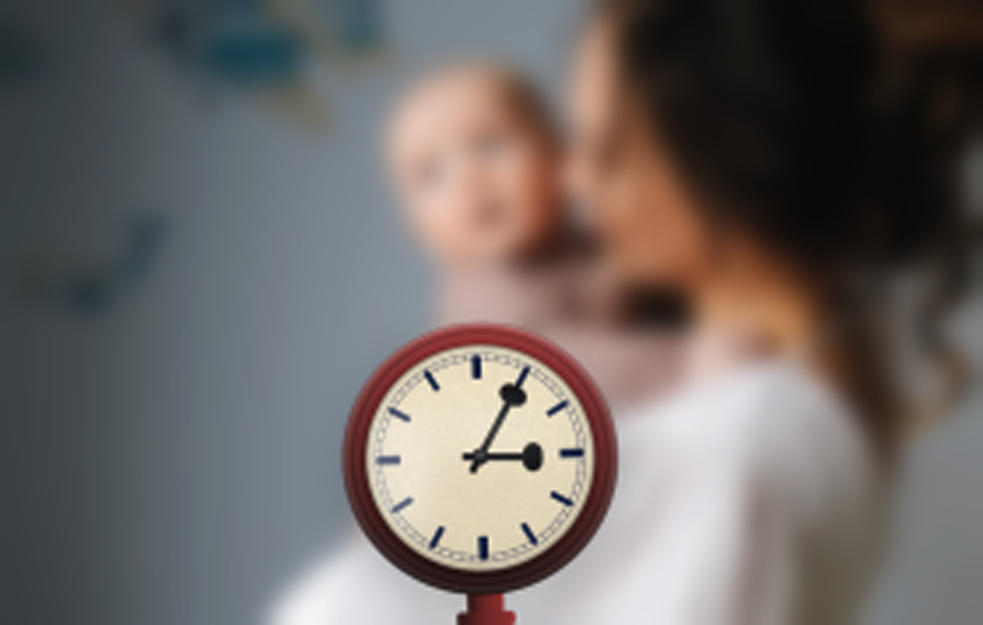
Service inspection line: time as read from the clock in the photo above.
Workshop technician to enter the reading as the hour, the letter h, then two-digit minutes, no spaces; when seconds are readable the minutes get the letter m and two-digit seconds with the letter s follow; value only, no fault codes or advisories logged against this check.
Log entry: 3h05
